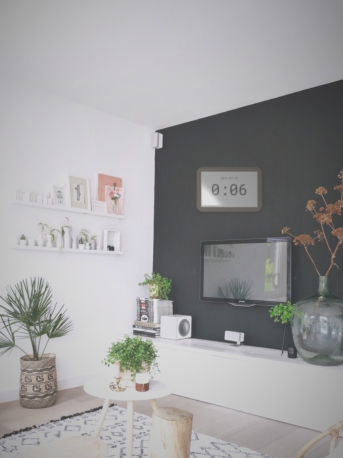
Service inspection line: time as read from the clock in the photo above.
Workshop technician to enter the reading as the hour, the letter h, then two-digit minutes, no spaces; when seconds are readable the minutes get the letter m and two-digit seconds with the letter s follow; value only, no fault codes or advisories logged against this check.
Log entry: 0h06
